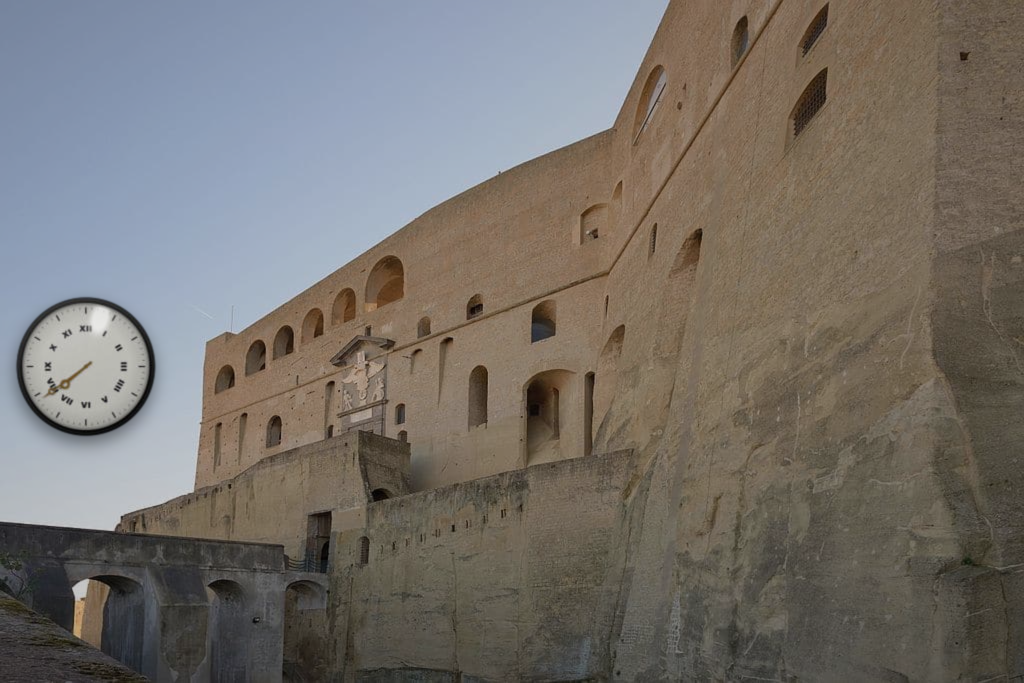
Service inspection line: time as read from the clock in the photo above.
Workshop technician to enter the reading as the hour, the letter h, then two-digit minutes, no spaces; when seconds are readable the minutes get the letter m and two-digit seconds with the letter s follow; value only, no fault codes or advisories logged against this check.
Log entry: 7h39
